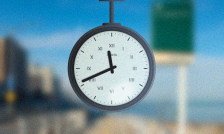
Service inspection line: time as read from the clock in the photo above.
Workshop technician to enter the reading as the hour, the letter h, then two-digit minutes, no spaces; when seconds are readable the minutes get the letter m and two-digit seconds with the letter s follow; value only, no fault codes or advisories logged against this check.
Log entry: 11h41
